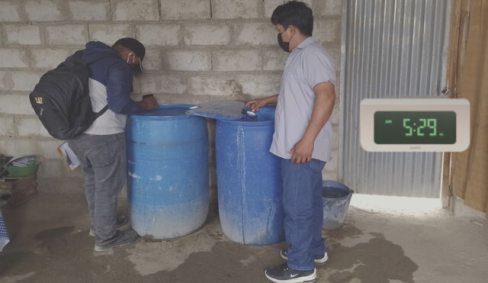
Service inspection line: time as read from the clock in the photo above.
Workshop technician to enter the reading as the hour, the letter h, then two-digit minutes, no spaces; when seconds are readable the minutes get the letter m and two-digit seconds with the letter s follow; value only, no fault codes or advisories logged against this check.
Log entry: 5h29
